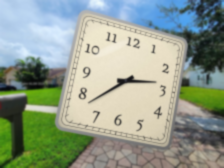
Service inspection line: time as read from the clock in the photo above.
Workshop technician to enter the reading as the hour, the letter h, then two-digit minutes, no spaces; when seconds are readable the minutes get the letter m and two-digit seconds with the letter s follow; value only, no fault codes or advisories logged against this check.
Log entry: 2h38
